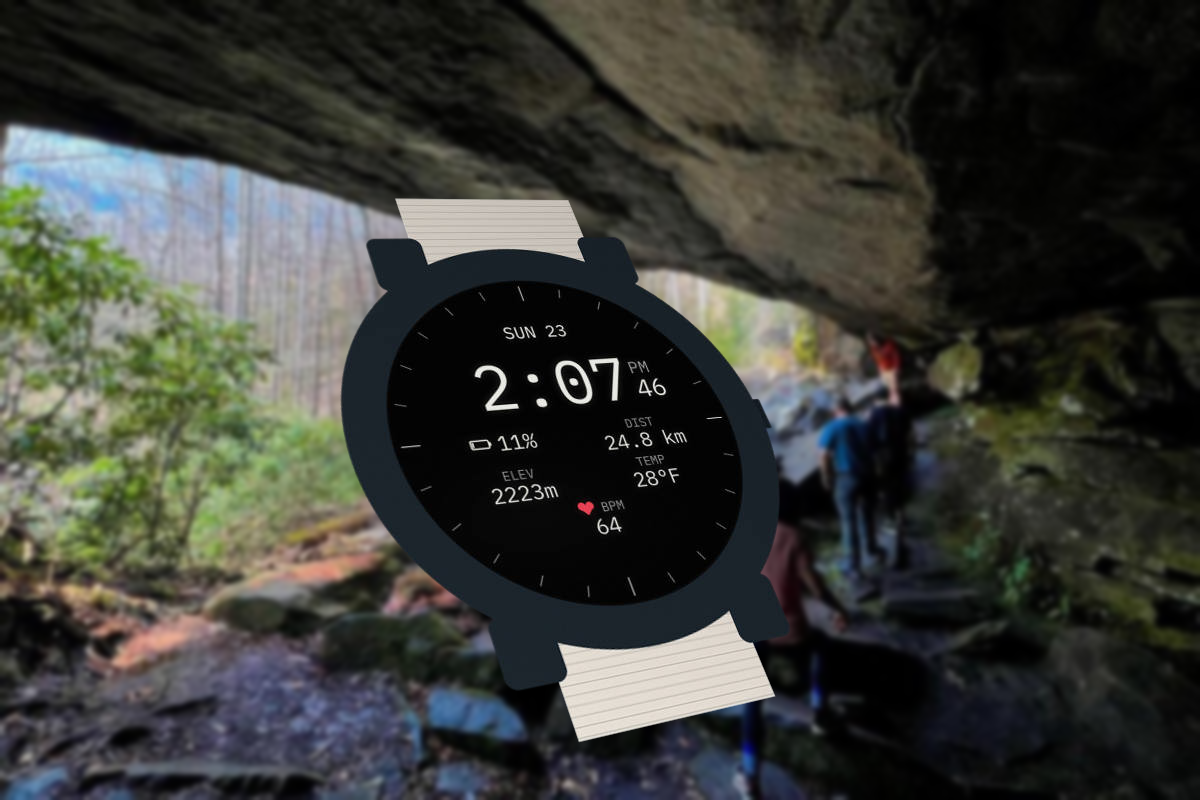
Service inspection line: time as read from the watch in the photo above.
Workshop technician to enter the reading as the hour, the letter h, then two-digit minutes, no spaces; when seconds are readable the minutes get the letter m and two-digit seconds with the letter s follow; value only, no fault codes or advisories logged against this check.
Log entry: 2h07m46s
